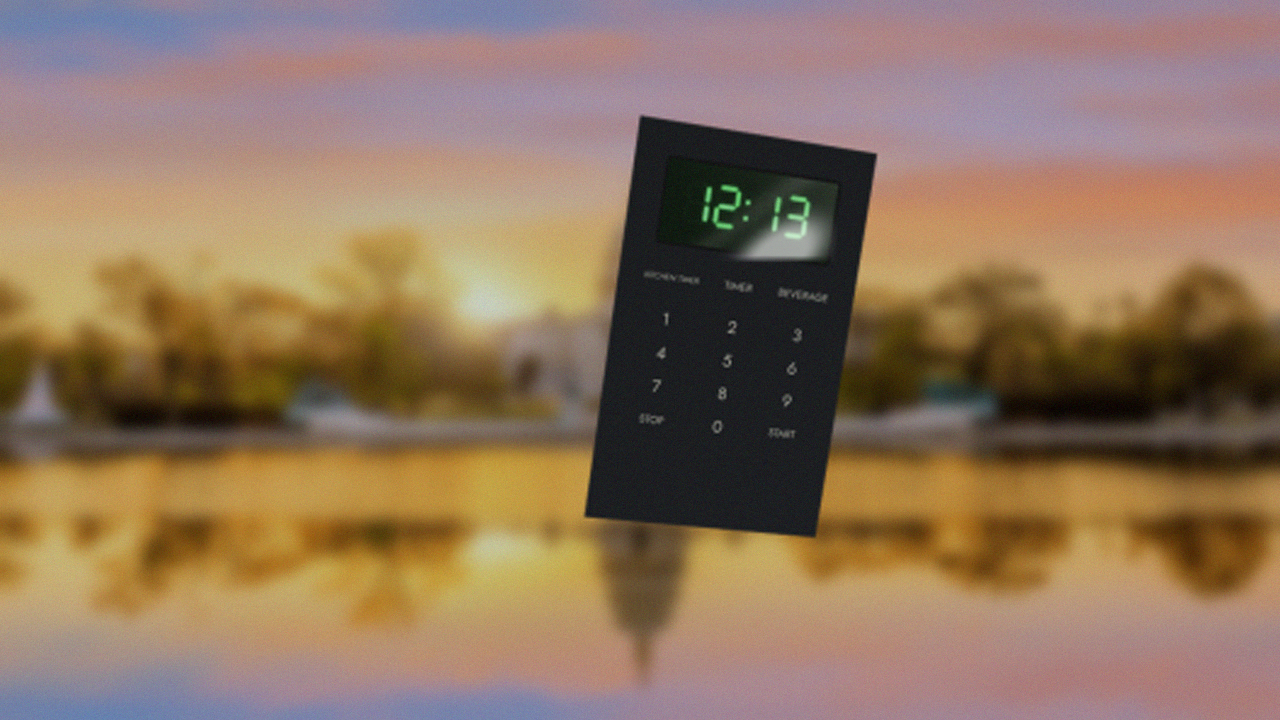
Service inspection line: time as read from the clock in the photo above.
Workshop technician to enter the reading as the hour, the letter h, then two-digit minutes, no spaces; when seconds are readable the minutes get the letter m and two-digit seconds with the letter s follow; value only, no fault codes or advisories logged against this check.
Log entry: 12h13
